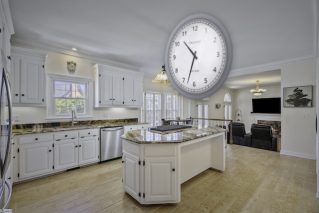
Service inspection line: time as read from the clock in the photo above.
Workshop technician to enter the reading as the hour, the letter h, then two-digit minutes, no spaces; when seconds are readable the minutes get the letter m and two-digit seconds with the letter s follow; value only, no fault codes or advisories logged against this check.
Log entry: 10h33
